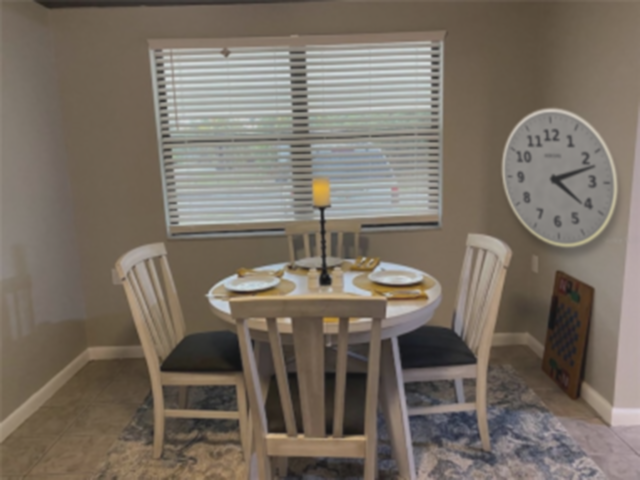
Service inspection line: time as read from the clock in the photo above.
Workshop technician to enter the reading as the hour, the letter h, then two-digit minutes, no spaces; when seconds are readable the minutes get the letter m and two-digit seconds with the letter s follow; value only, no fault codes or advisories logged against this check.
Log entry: 4h12
